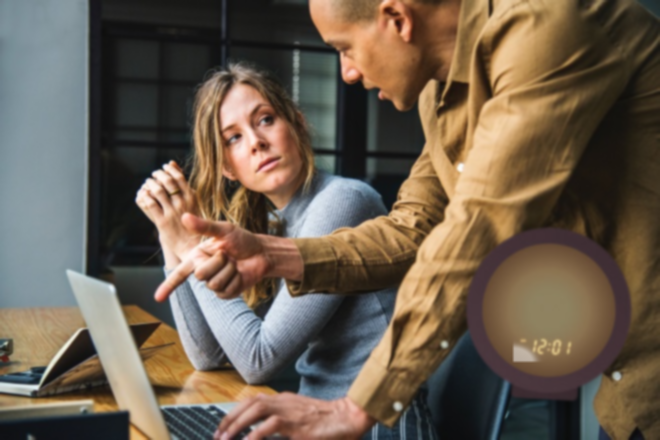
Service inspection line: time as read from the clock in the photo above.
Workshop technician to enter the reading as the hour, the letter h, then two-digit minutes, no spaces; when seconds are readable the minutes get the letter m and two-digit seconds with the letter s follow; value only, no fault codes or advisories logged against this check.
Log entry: 12h01
